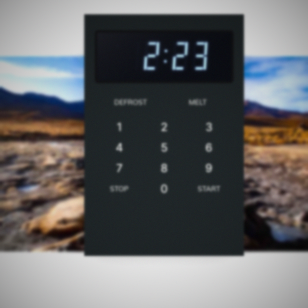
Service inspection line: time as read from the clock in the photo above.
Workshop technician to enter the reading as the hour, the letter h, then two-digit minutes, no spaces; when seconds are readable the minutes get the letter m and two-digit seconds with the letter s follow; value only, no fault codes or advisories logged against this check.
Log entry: 2h23
